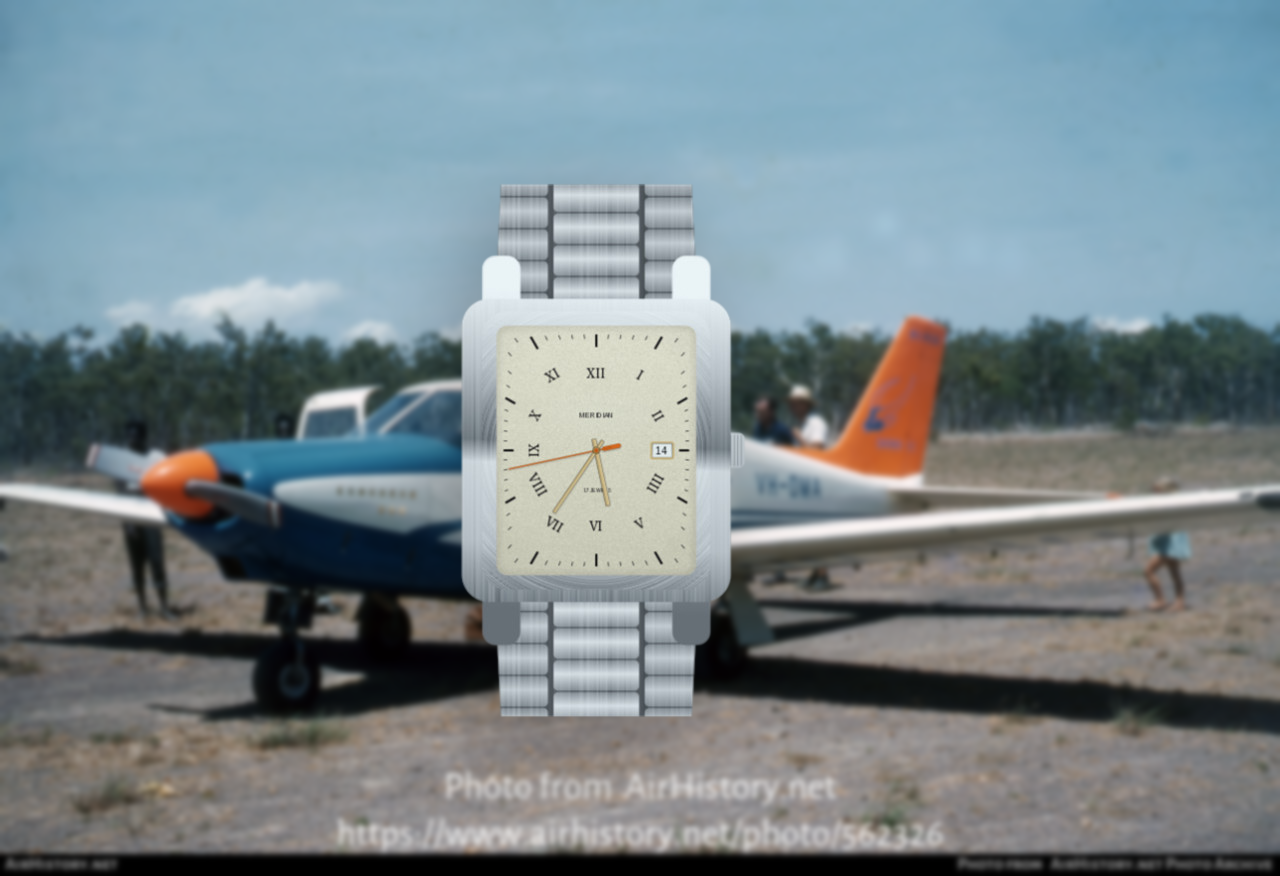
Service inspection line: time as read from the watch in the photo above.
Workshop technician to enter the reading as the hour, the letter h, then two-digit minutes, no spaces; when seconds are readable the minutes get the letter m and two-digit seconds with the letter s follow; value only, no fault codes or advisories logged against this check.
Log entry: 5h35m43s
